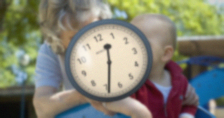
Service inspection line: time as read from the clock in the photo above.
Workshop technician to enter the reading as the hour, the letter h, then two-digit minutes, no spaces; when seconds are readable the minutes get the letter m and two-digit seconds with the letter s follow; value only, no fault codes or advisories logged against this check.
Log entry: 12h34
